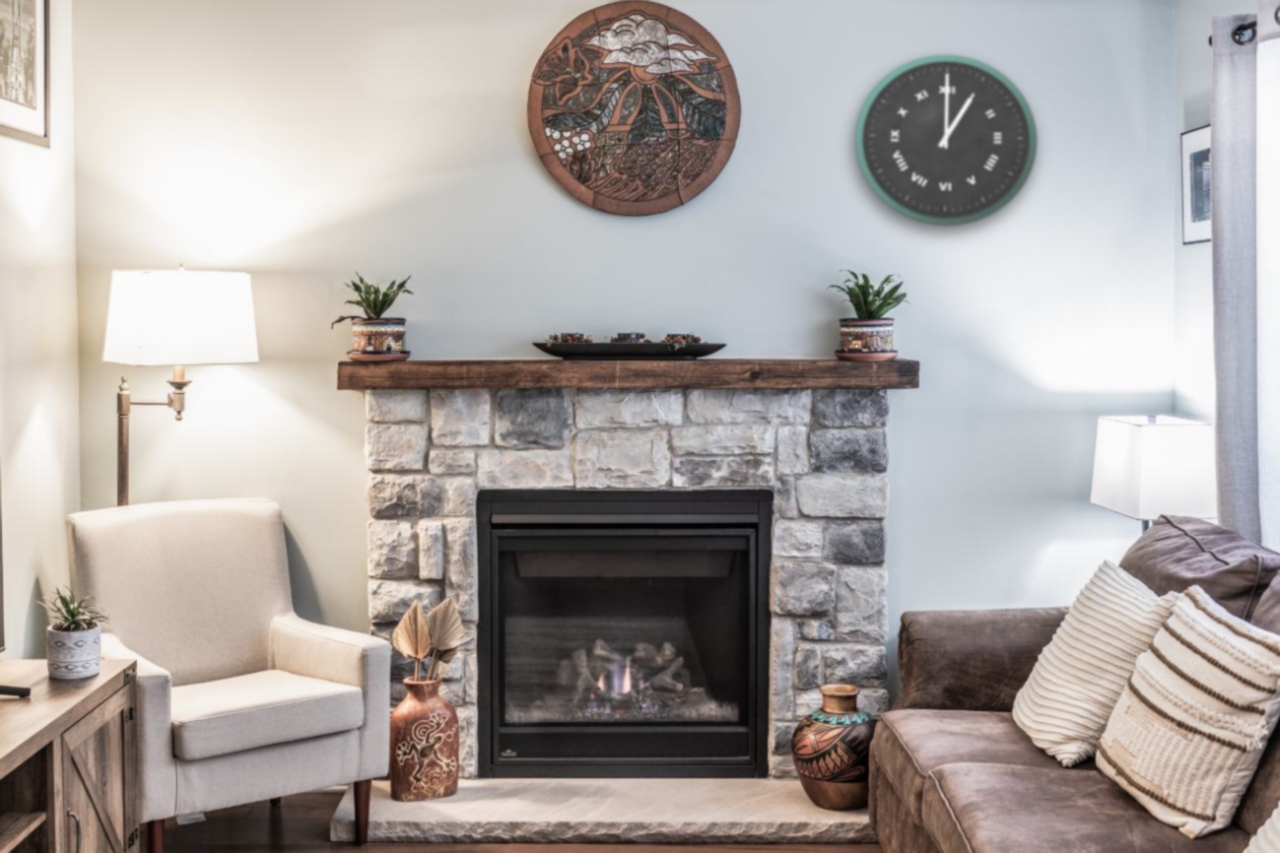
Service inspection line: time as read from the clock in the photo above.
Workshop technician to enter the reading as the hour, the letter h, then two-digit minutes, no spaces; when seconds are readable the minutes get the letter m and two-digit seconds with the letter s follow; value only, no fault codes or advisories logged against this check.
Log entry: 1h00
